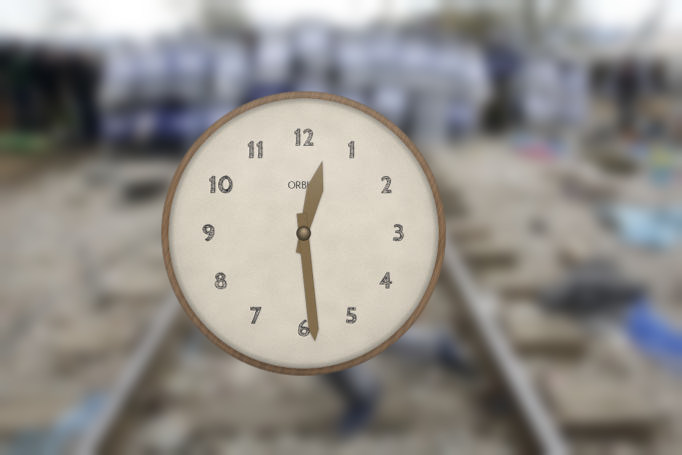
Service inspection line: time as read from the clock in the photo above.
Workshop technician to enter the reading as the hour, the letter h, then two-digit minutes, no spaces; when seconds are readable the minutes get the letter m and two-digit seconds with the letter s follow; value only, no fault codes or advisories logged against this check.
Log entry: 12h29
